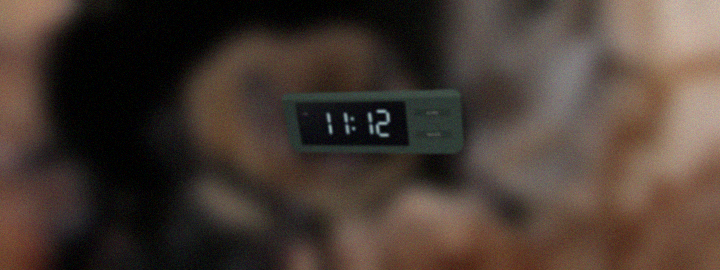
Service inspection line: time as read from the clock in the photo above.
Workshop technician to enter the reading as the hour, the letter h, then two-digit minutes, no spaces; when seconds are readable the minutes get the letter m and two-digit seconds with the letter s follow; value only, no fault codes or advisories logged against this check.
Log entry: 11h12
